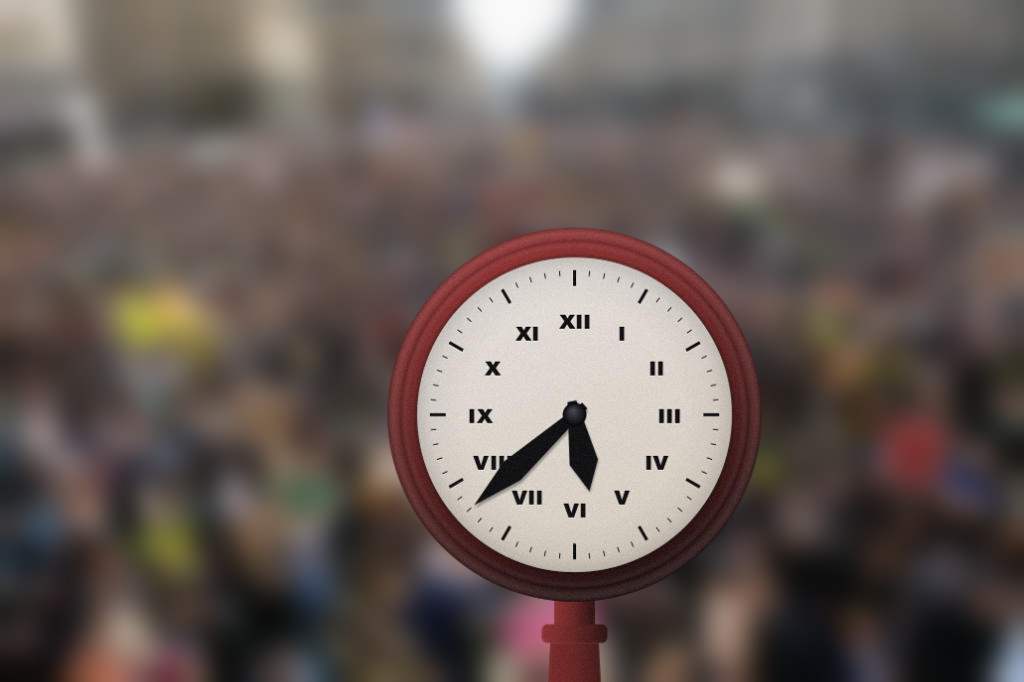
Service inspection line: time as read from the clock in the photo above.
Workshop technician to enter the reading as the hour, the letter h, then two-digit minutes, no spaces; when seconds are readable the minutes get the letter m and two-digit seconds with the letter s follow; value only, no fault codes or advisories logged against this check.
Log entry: 5h38
